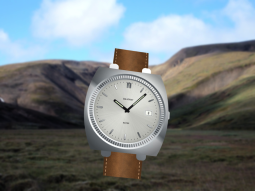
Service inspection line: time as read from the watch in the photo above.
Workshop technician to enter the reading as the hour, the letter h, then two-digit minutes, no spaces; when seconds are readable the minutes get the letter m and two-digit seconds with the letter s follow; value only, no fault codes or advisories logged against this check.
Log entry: 10h07
